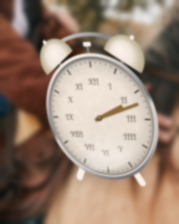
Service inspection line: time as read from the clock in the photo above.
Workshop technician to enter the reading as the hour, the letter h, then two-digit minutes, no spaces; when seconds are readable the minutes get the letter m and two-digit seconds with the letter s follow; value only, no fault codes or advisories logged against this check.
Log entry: 2h12
